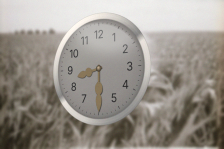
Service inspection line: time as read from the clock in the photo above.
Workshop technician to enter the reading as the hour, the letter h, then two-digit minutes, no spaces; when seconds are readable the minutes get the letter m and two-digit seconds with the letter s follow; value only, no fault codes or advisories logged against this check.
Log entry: 8h30
